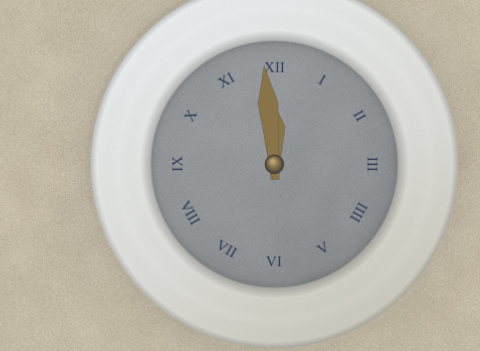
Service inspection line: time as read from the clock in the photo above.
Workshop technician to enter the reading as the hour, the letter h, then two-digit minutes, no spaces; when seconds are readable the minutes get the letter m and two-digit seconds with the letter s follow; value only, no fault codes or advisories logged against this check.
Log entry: 11h59
